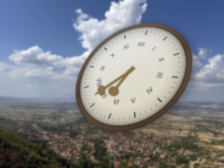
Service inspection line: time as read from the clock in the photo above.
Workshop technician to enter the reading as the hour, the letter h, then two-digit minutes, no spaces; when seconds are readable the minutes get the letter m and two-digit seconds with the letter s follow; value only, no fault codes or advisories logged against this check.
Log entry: 6h37
